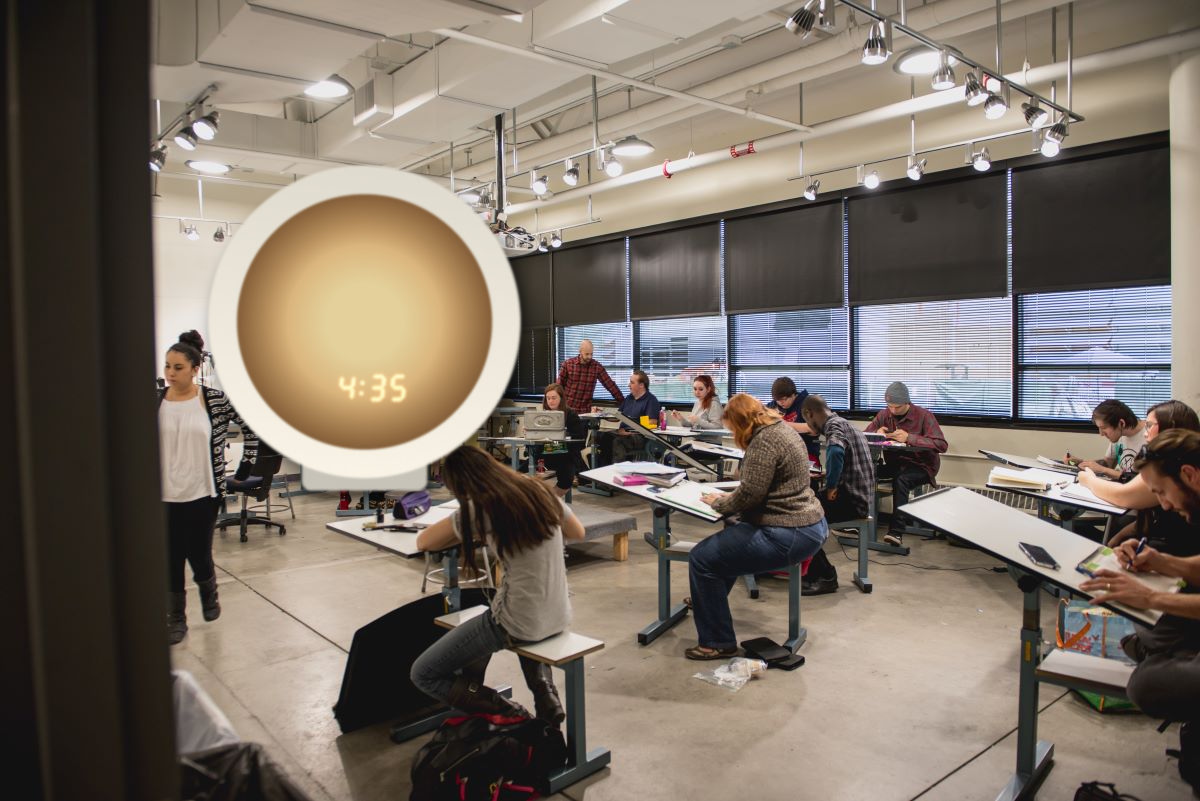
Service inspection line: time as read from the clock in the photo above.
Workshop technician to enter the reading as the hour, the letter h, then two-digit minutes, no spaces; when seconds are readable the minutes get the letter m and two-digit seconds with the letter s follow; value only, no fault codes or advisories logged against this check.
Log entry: 4h35
